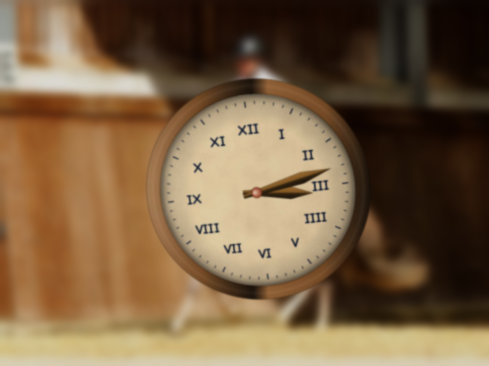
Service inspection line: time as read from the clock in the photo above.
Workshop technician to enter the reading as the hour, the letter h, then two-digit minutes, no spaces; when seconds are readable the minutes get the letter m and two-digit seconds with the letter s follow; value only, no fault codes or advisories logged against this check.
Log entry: 3h13
